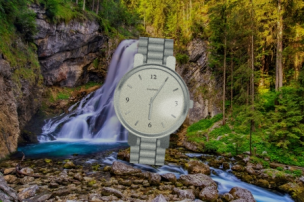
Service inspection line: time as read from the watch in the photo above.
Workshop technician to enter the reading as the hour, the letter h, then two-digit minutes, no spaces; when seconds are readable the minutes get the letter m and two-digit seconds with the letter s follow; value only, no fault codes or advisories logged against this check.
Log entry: 6h05
